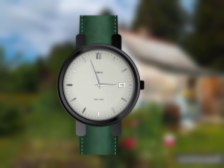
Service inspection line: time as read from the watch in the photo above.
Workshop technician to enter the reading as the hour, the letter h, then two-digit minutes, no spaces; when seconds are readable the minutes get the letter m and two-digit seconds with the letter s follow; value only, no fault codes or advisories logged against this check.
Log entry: 2h57
